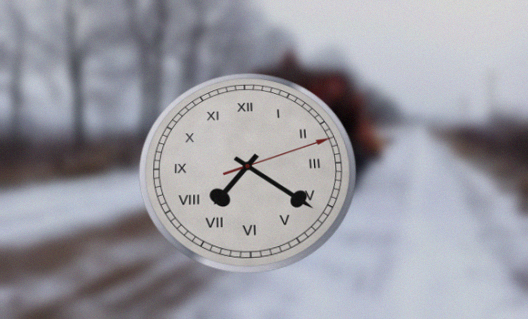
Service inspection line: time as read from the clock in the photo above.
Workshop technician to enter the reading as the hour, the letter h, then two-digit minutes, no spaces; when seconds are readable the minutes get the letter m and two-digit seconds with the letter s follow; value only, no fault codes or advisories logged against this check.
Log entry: 7h21m12s
